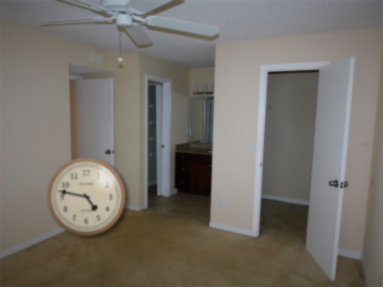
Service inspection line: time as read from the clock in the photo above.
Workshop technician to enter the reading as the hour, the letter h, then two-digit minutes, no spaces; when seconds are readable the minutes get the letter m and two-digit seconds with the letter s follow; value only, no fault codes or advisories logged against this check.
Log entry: 4h47
